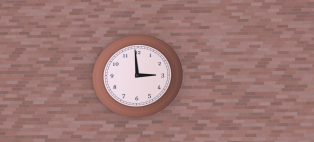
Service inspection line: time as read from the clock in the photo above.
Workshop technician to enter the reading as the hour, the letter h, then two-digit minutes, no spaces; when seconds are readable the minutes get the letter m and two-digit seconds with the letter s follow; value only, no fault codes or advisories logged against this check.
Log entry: 2h59
